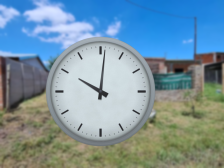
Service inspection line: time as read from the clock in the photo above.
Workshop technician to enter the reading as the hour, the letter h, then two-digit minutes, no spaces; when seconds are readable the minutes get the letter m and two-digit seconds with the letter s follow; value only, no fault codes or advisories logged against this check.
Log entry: 10h01
